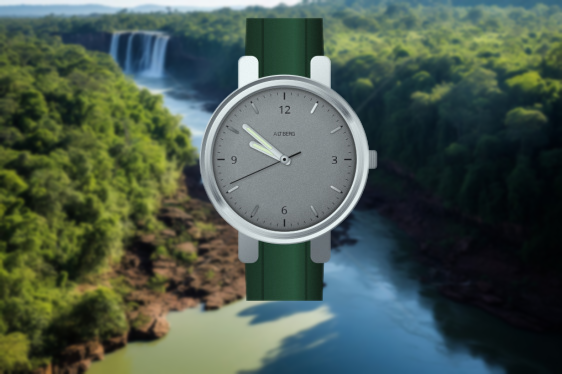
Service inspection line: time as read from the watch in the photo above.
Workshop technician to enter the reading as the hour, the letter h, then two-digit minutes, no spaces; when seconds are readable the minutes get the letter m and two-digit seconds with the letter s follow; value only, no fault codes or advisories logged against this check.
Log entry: 9h51m41s
